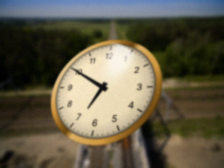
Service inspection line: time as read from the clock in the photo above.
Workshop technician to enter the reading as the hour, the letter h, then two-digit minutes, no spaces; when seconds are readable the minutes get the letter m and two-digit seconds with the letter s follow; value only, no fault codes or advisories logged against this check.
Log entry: 6h50
